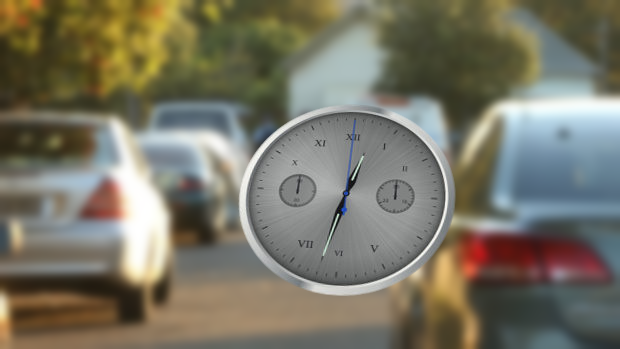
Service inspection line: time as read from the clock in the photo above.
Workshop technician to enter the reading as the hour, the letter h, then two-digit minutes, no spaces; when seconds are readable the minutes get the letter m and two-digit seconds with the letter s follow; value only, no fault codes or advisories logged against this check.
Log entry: 12h32
